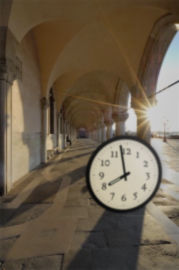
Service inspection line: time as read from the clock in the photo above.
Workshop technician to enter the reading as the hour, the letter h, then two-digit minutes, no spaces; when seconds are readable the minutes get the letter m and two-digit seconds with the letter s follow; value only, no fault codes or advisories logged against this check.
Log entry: 7h58
